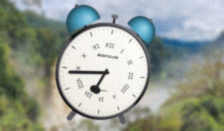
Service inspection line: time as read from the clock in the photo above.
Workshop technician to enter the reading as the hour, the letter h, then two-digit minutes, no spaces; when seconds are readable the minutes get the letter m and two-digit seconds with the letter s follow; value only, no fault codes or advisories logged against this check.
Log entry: 6h44
